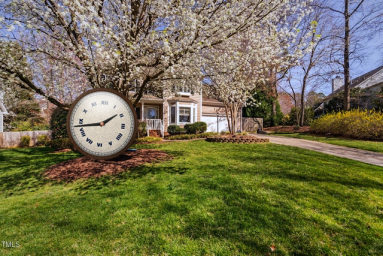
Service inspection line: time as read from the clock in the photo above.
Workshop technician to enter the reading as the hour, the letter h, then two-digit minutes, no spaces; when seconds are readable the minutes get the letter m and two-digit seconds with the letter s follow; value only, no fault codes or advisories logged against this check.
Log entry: 1h43
